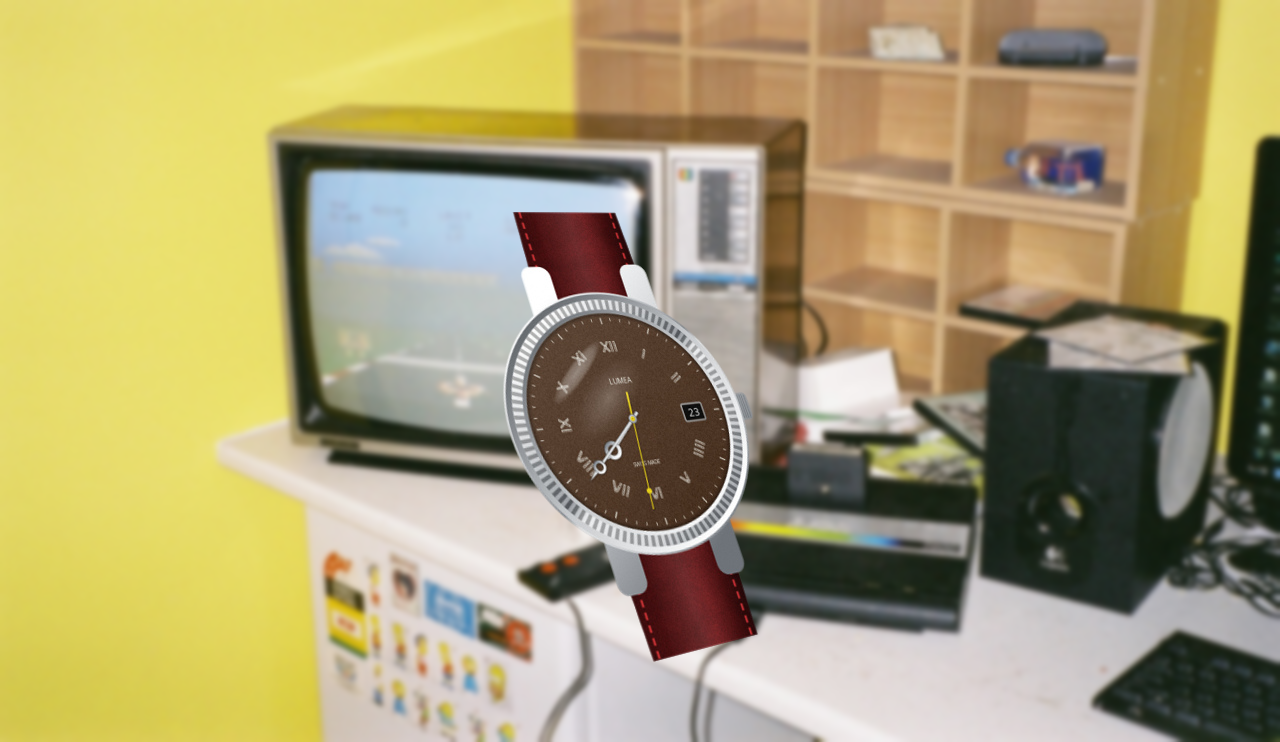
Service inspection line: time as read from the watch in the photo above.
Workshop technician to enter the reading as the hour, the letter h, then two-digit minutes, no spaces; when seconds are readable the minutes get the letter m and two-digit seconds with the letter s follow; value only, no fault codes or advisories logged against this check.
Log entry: 7h38m31s
